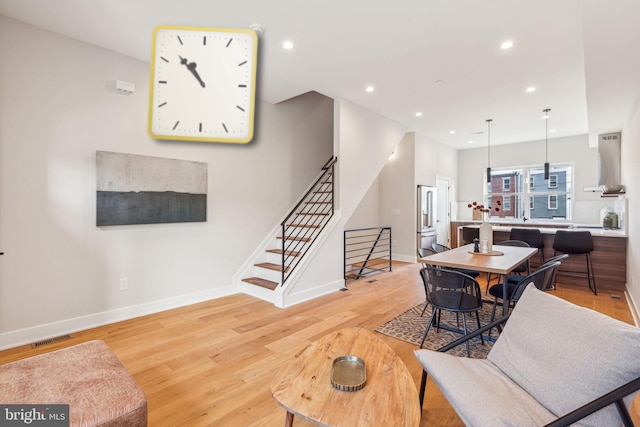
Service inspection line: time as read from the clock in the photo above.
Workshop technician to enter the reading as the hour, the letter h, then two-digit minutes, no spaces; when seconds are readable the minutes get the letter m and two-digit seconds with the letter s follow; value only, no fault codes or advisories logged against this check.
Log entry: 10h53
